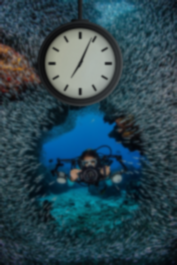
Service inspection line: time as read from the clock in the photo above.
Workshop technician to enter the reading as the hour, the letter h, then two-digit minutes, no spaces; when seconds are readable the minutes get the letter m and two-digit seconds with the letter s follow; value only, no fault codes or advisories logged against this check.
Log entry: 7h04
